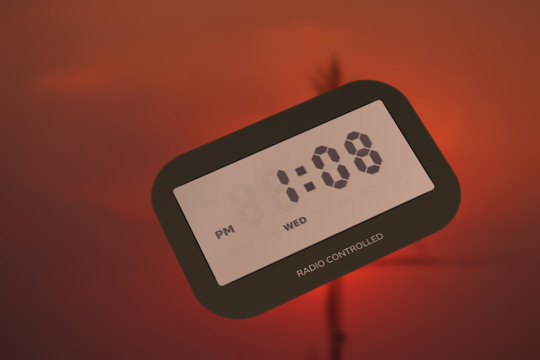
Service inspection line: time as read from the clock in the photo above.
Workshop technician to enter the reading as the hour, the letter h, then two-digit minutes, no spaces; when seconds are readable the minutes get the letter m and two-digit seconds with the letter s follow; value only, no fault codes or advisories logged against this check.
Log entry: 1h08
